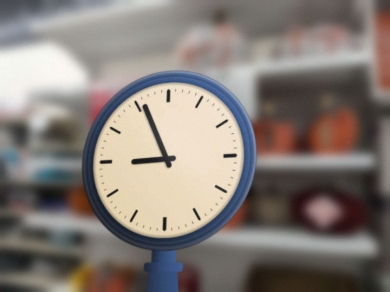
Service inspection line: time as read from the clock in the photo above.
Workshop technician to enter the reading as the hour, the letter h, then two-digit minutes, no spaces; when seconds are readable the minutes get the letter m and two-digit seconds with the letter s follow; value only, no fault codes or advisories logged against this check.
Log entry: 8h56
